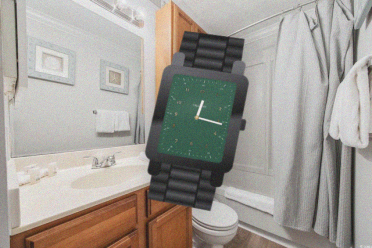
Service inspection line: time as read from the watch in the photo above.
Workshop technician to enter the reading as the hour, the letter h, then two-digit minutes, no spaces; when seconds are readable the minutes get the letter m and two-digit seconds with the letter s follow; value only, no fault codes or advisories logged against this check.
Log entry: 12h16
